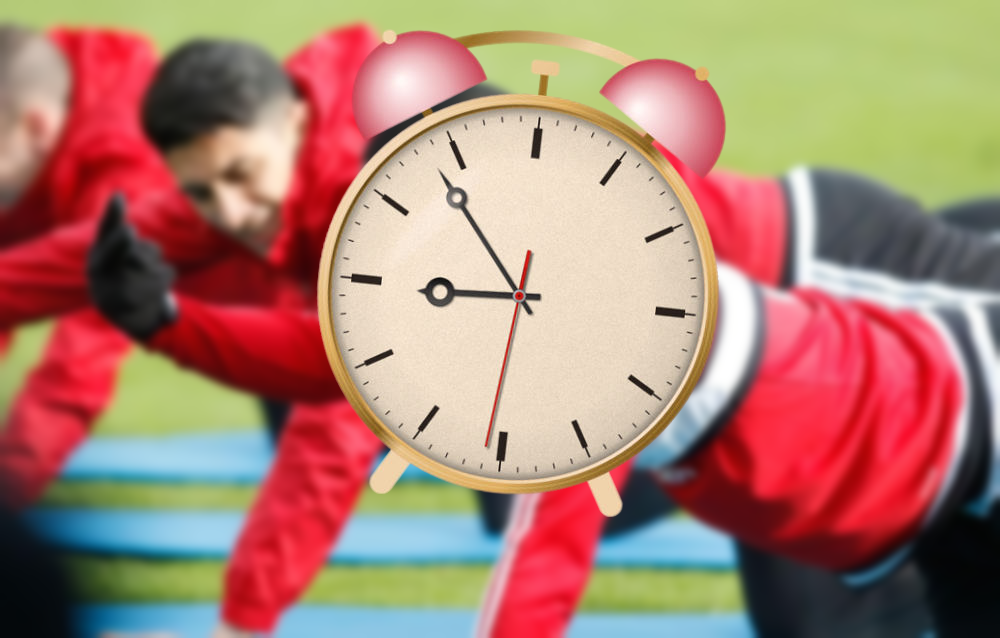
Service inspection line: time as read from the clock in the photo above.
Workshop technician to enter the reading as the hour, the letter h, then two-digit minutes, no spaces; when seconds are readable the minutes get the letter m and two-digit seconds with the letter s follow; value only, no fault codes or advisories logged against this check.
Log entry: 8h53m31s
